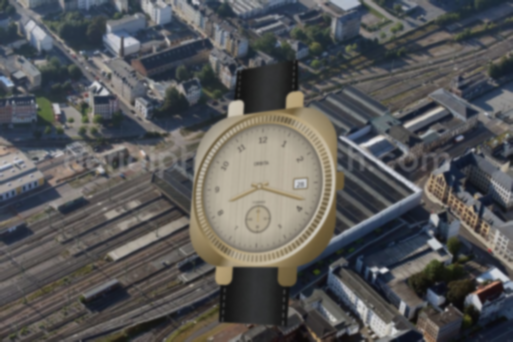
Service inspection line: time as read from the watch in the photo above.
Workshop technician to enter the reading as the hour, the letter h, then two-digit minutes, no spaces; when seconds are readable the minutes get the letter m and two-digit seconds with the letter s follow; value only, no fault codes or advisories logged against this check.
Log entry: 8h18
